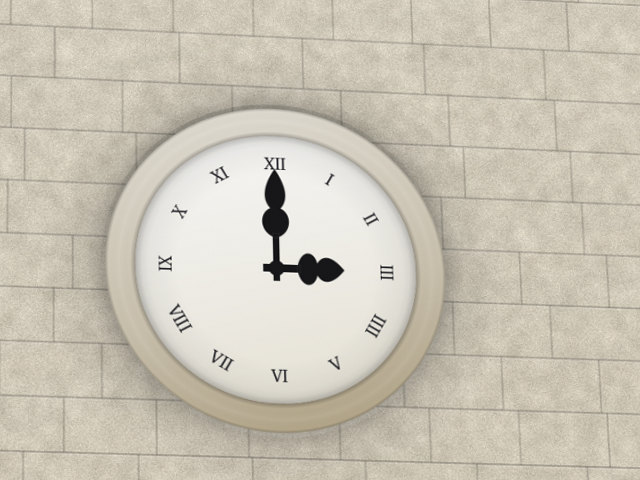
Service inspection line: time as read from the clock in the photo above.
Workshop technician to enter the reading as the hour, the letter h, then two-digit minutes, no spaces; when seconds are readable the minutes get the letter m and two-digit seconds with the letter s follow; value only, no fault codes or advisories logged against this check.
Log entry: 3h00
